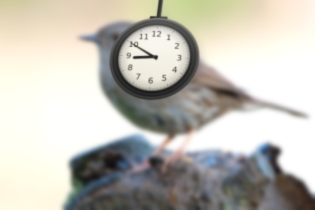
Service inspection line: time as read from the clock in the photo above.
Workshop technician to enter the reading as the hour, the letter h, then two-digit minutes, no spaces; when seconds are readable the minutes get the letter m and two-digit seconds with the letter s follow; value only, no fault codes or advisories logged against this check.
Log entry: 8h50
